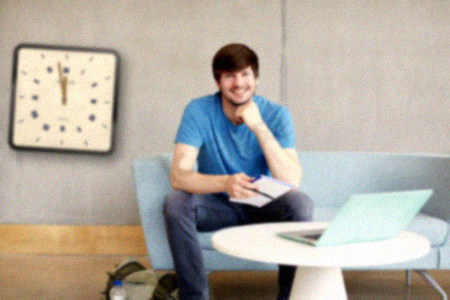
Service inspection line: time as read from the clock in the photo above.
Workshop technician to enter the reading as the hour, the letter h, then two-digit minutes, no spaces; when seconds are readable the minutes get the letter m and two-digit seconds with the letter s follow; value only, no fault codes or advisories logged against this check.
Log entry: 11h58
